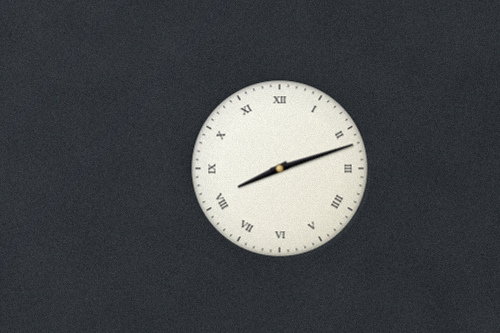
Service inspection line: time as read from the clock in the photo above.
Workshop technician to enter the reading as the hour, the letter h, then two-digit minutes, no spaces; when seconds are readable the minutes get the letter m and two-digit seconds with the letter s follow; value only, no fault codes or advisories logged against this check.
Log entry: 8h12
